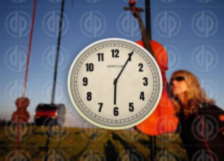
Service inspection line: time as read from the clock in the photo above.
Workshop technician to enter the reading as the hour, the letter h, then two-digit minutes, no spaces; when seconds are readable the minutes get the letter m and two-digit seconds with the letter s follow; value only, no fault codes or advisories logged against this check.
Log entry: 6h05
